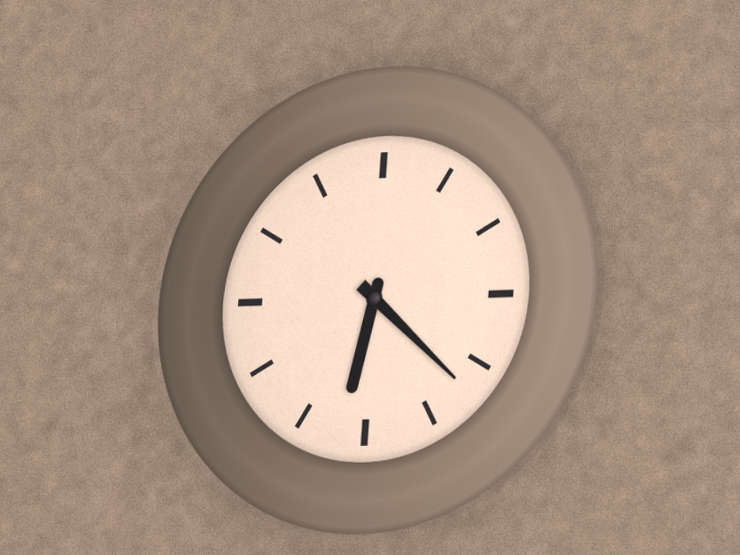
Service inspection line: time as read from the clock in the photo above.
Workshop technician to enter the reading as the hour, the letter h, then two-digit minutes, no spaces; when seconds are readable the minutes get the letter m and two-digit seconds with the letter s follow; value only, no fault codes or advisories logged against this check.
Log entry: 6h22
